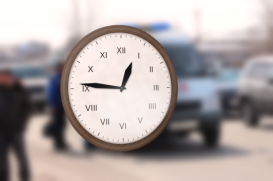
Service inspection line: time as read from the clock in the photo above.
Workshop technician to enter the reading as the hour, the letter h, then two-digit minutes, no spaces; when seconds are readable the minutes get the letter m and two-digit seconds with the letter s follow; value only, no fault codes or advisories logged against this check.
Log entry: 12h46
